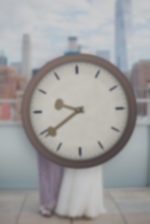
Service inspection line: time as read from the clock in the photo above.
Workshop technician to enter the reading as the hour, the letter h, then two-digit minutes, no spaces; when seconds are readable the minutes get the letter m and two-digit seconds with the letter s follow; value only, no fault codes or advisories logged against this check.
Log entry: 9h39
